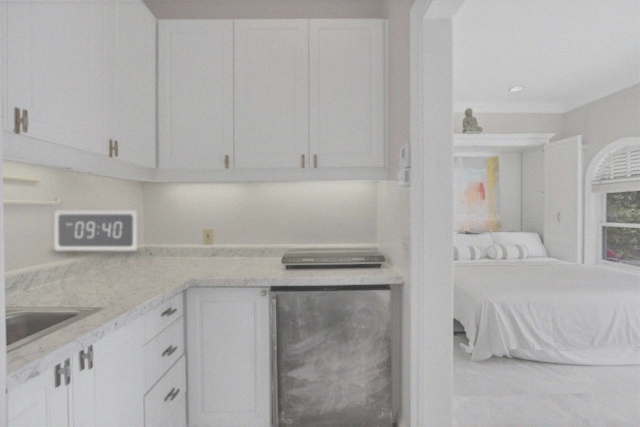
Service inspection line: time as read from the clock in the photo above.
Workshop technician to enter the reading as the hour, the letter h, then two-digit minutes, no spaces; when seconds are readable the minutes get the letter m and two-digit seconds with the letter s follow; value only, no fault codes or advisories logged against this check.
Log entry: 9h40
